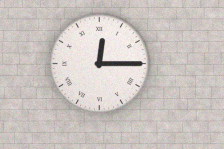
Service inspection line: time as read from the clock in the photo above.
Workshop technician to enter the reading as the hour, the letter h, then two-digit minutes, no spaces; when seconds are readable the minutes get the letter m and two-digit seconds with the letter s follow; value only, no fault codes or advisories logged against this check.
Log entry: 12h15
